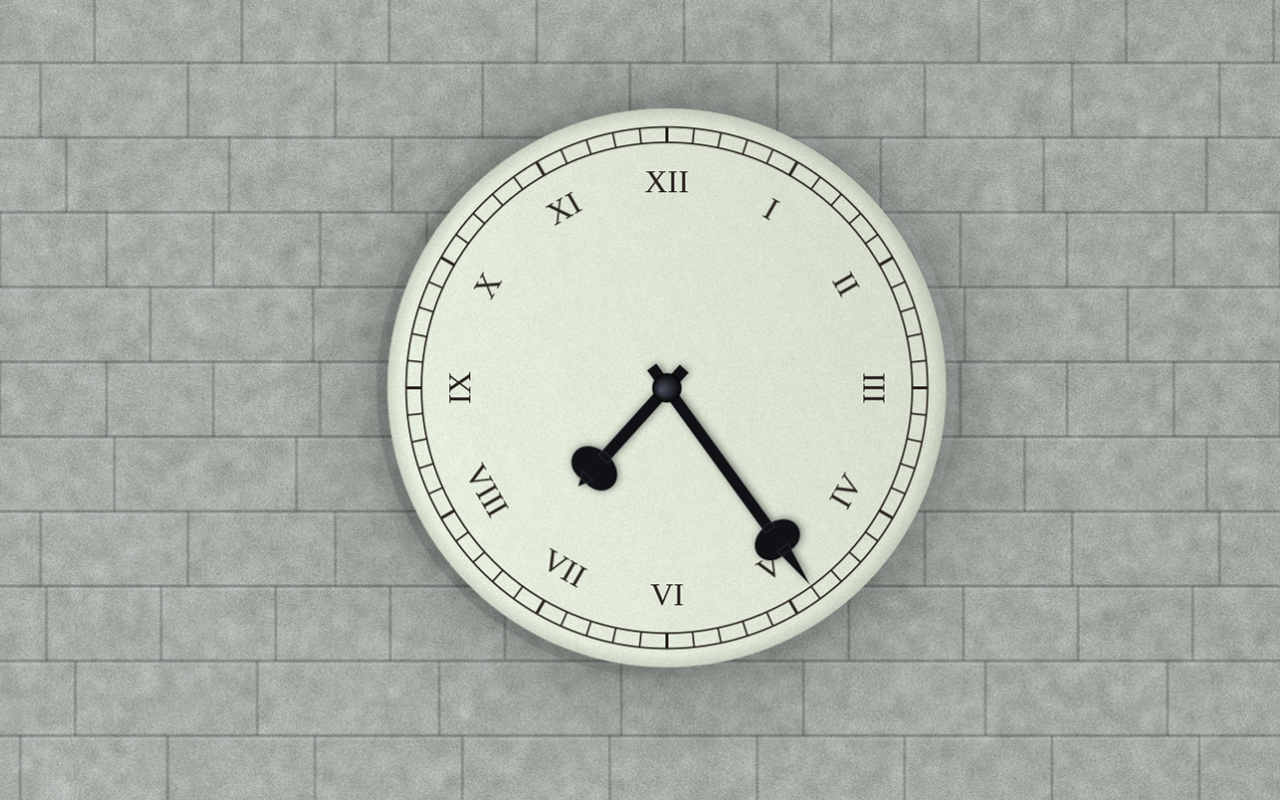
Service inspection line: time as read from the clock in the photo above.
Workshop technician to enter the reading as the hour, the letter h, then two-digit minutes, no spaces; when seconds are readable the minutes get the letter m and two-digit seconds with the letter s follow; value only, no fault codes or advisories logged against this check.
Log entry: 7h24
